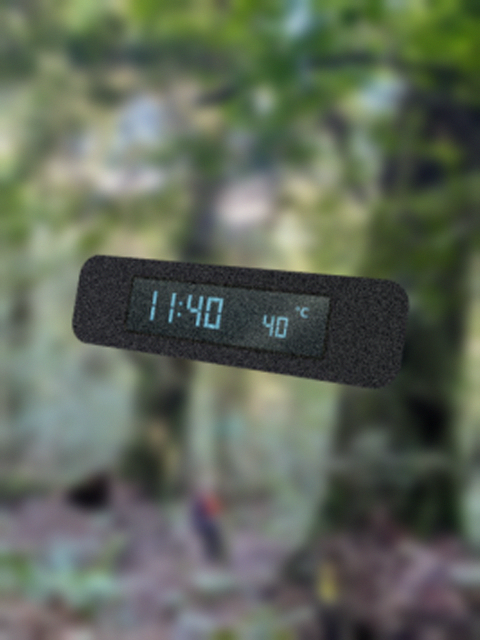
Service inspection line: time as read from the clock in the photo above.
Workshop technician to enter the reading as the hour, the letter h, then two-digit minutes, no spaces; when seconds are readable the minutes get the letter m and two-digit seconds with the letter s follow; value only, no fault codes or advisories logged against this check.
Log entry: 11h40
